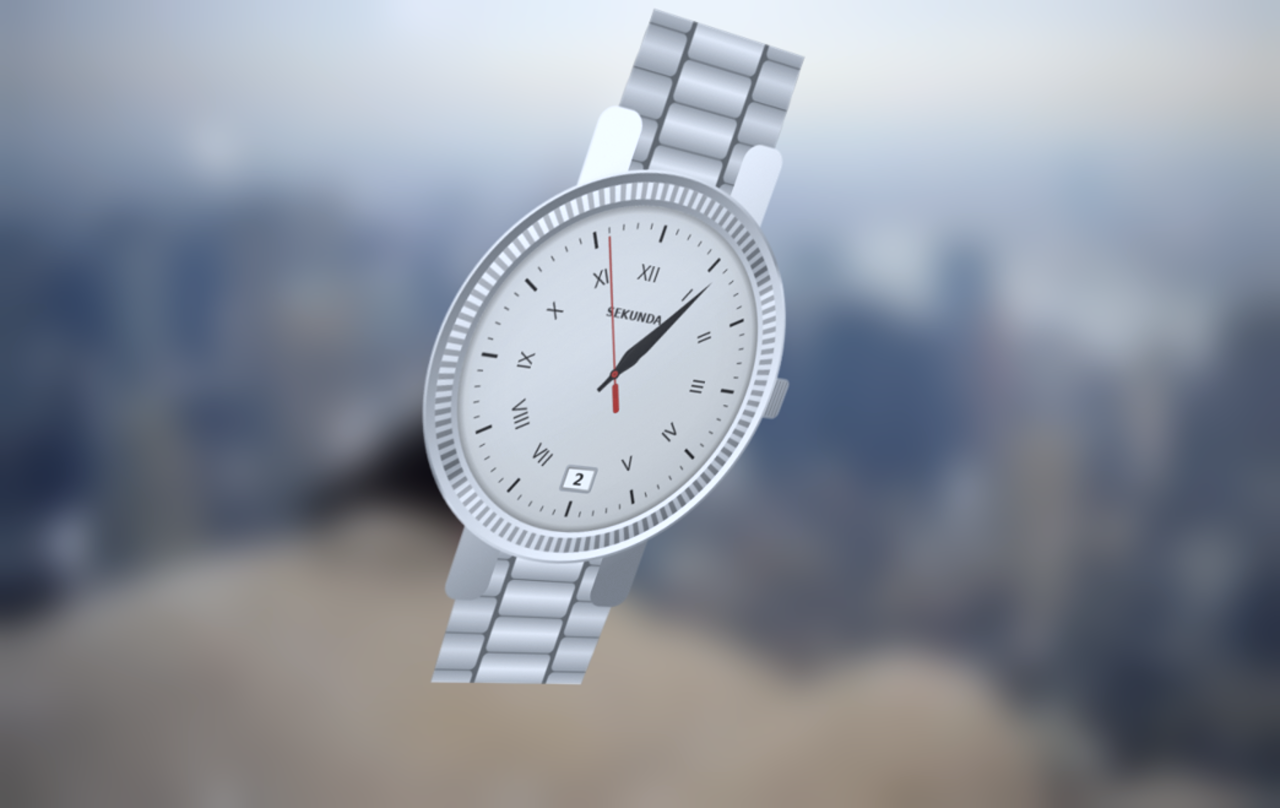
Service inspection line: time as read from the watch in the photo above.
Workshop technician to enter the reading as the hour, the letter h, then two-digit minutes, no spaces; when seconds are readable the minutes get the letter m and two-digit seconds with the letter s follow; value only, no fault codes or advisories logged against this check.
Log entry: 1h05m56s
